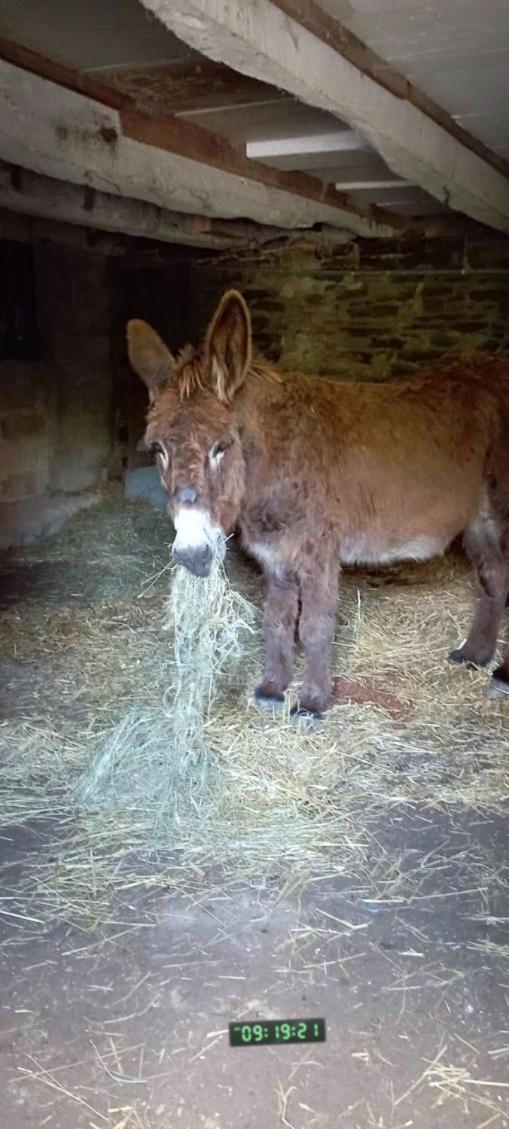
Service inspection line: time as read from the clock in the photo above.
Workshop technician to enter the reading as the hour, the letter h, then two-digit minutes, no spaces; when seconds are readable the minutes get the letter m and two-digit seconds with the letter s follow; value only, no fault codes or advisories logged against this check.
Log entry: 9h19m21s
